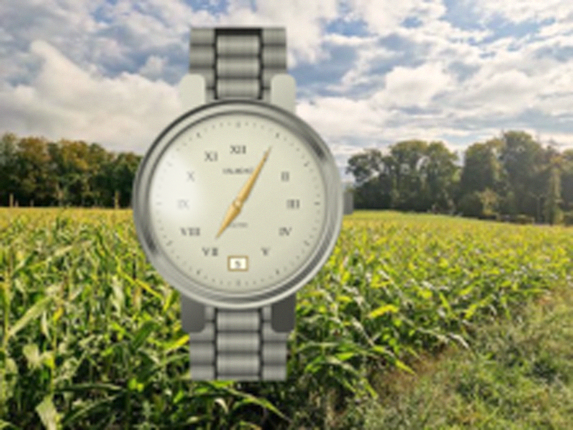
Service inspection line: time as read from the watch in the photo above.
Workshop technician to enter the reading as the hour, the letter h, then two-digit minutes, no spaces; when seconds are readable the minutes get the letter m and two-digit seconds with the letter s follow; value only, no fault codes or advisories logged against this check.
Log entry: 7h05
